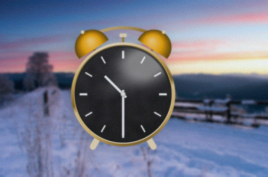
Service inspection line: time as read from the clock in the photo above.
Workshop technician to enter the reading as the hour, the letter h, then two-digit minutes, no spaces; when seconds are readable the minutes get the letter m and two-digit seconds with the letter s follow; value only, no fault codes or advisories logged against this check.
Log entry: 10h30
